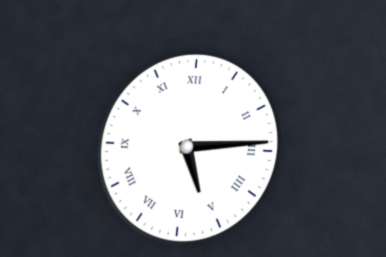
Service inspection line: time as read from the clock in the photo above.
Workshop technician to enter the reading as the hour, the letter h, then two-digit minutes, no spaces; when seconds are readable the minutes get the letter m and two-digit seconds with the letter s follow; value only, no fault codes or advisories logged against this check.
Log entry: 5h14
